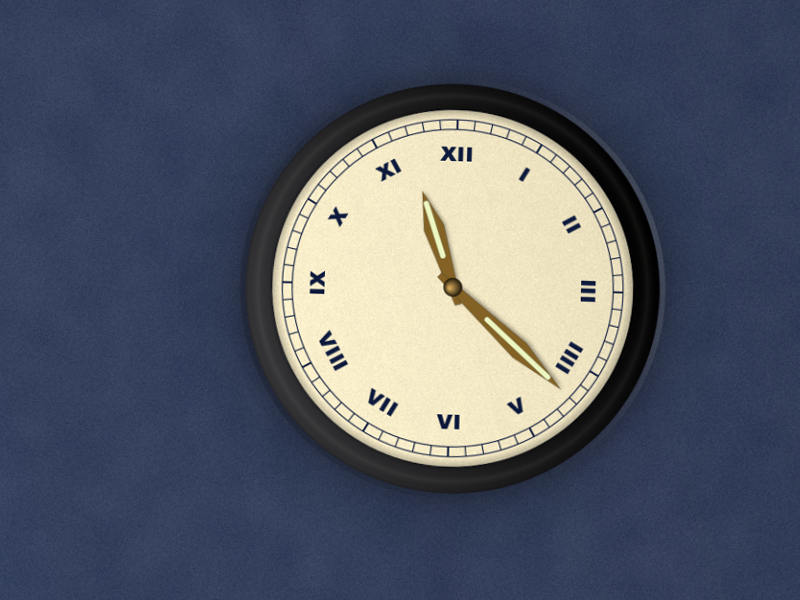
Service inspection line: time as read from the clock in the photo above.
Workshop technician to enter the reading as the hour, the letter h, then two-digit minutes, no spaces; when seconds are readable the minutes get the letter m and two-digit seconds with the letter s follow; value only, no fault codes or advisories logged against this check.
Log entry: 11h22
